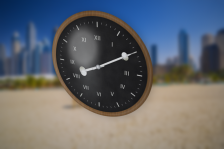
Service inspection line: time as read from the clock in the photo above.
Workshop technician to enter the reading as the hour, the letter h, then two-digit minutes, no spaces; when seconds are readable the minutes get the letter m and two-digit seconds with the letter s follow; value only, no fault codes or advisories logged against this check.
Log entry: 8h10
